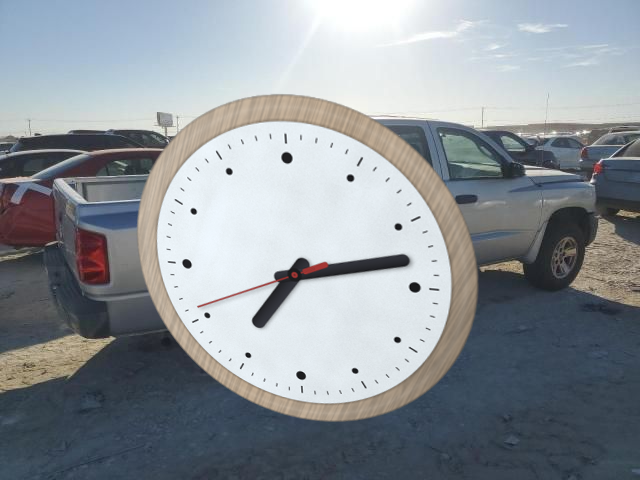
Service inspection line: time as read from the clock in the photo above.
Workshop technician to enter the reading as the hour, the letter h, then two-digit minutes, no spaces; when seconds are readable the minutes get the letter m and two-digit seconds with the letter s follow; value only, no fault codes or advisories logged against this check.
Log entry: 7h12m41s
